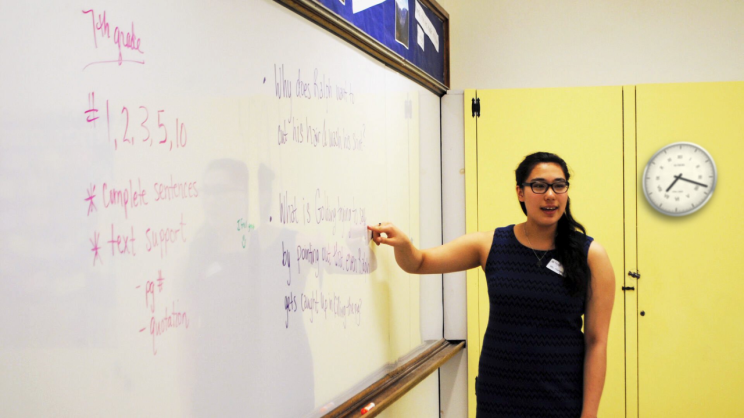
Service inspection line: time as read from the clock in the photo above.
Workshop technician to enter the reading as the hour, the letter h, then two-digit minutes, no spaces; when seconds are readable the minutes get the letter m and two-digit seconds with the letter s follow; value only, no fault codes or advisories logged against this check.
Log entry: 7h18
